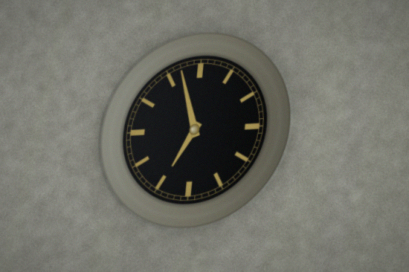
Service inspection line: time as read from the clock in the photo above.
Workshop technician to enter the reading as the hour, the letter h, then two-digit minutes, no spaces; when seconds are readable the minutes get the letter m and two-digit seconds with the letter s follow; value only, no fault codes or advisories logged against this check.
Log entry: 6h57
